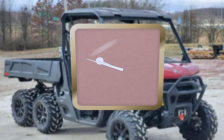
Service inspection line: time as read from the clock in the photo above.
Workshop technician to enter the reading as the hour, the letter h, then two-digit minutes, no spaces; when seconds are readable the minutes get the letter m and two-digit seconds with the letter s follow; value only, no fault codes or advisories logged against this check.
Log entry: 9h48
